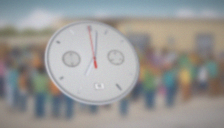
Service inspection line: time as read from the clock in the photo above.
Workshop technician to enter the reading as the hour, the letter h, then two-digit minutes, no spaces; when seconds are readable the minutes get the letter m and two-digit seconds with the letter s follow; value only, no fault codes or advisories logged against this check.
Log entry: 7h02
